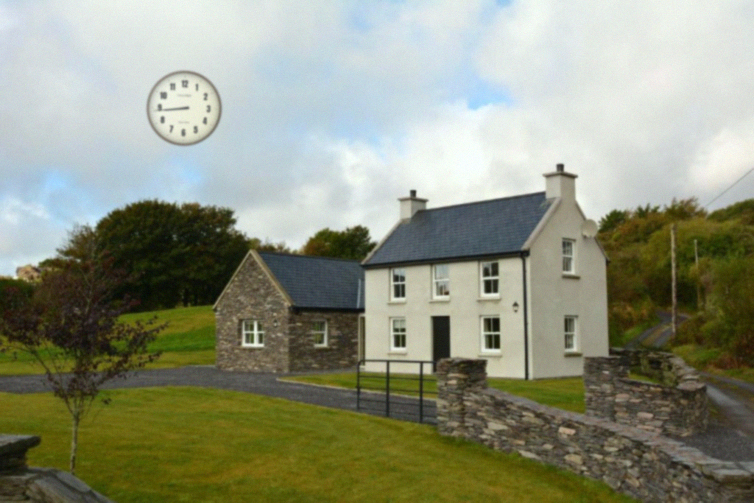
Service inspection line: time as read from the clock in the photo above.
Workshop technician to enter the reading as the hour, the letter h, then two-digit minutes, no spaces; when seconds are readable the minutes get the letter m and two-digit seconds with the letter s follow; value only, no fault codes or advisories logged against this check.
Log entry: 8h44
